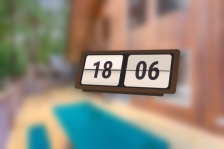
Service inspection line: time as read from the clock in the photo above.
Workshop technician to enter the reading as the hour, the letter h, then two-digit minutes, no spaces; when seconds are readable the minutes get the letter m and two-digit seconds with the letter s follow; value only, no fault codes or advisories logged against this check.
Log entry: 18h06
